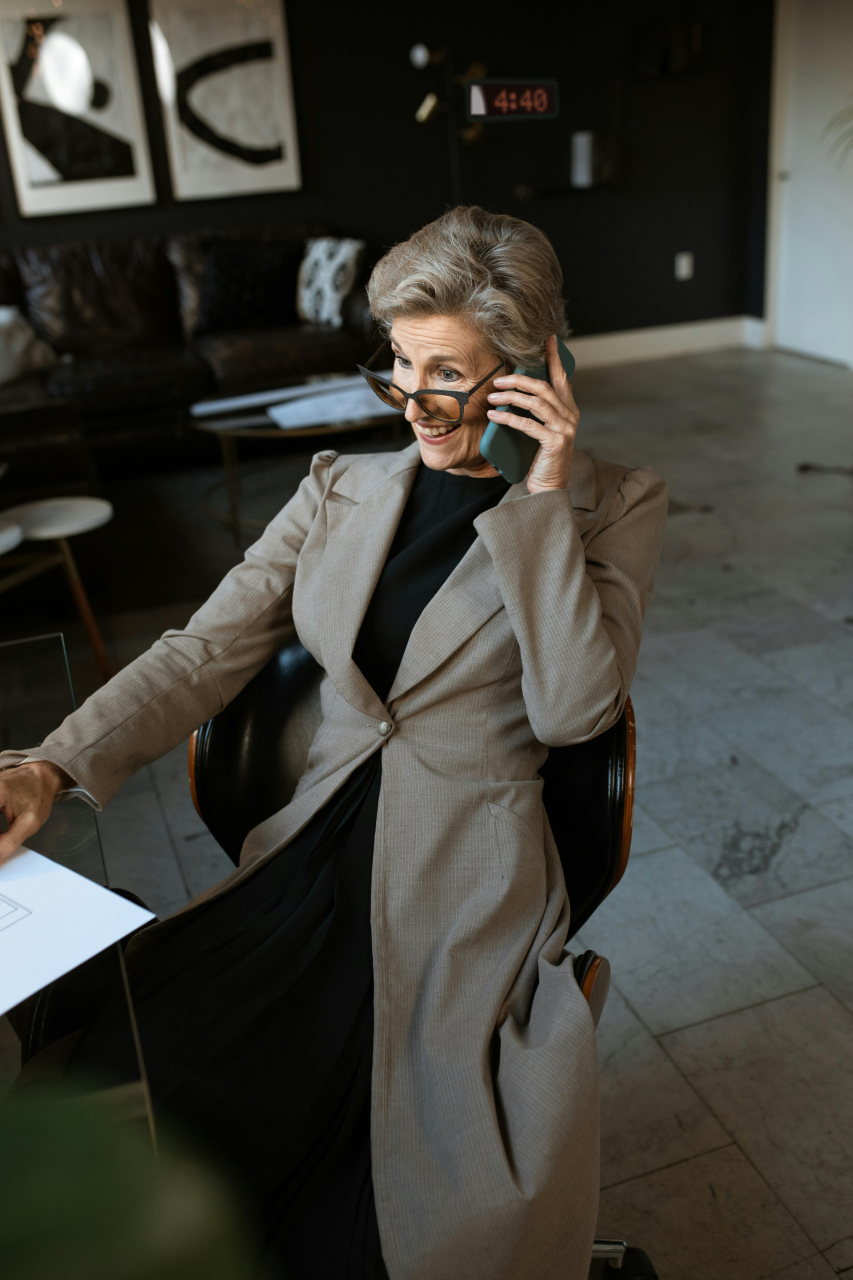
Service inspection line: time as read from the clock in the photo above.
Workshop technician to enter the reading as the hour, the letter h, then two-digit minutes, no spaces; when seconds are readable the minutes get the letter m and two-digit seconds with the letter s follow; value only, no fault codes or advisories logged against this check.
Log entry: 4h40
